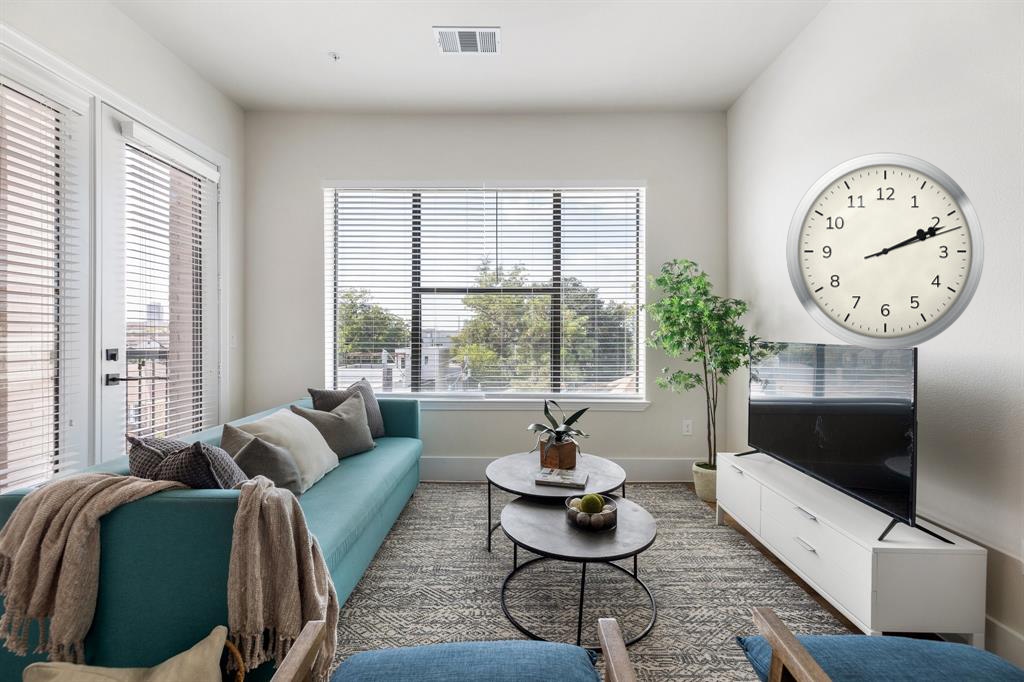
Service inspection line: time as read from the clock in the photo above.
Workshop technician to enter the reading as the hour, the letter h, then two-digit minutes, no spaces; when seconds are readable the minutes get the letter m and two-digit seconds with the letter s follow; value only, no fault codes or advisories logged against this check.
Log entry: 2h11m12s
